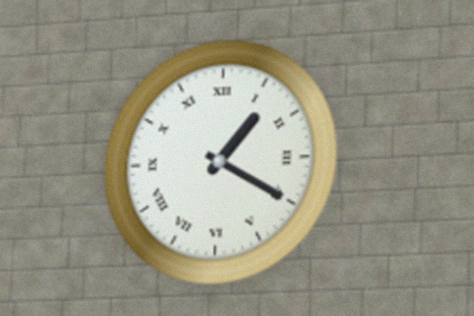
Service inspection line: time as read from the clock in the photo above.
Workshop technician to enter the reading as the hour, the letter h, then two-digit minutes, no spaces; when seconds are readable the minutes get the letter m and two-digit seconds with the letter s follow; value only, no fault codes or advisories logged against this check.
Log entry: 1h20
